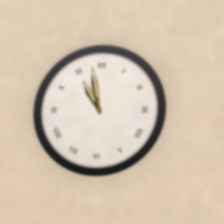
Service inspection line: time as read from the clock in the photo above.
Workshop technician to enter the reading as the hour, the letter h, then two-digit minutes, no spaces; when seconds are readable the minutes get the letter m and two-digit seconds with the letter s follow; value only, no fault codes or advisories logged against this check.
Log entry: 10h58
